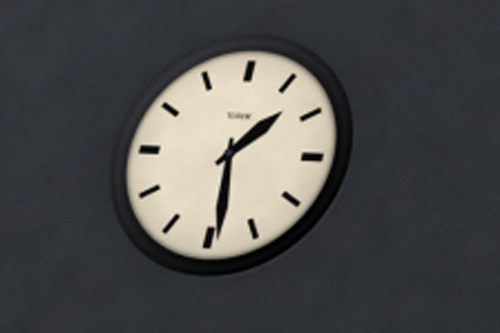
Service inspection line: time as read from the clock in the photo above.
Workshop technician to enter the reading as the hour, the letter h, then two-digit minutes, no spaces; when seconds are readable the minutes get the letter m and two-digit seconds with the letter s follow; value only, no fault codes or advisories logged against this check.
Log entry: 1h29
